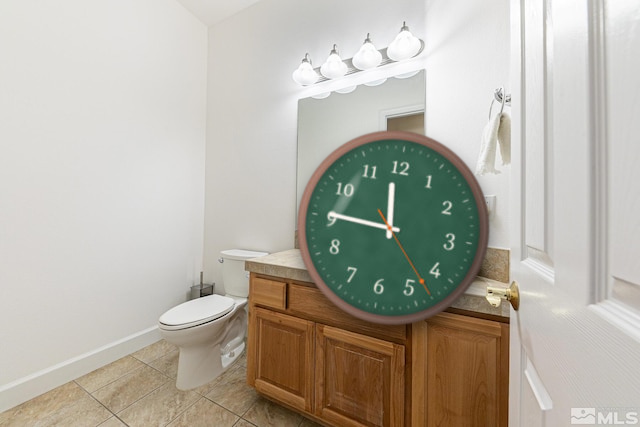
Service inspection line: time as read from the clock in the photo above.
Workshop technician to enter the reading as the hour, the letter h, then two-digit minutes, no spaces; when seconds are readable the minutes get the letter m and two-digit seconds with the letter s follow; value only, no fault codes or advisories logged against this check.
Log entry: 11h45m23s
